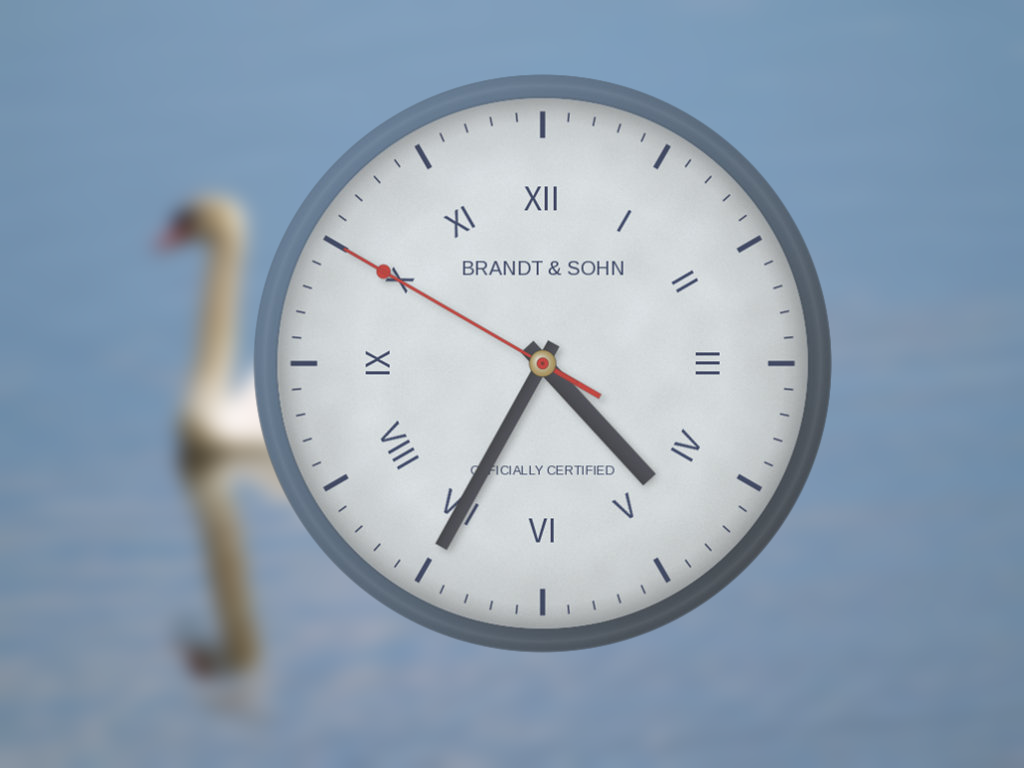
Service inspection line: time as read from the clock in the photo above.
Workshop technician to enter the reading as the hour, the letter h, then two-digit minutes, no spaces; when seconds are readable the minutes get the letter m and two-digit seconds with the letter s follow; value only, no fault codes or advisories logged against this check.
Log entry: 4h34m50s
